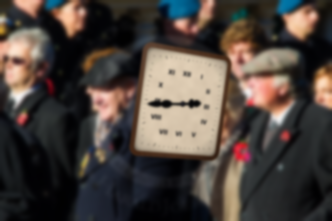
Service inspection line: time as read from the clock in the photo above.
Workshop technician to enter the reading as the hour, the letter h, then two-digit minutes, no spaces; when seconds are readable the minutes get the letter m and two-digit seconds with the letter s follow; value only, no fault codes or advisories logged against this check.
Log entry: 2h44
